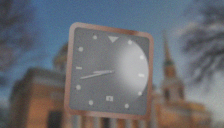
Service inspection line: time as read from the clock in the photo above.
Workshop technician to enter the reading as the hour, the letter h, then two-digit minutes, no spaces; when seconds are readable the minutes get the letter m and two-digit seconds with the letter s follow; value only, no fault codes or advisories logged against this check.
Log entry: 8h42
